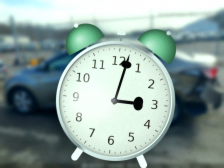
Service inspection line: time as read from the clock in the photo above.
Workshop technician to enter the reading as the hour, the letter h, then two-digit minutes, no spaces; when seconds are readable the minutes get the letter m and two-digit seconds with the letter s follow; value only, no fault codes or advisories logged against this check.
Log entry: 3h02
